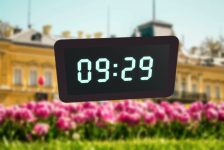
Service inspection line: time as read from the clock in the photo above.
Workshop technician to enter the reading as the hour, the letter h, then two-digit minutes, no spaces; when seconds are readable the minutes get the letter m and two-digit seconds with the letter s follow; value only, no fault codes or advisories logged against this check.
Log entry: 9h29
